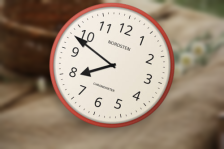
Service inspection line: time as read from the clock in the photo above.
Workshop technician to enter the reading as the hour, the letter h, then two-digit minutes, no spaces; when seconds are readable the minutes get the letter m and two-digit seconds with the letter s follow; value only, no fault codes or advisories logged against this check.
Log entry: 7h48
